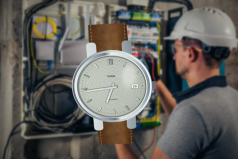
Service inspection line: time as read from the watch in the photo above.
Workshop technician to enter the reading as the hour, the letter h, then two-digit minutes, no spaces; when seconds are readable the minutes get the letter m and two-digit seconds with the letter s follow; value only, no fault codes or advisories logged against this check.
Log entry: 6h44
